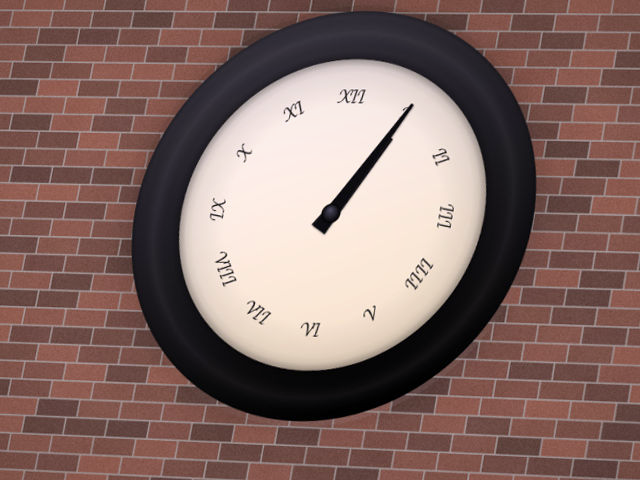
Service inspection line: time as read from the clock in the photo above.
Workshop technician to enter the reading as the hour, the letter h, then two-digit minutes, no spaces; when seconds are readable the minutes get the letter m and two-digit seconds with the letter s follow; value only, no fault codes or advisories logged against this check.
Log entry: 1h05
